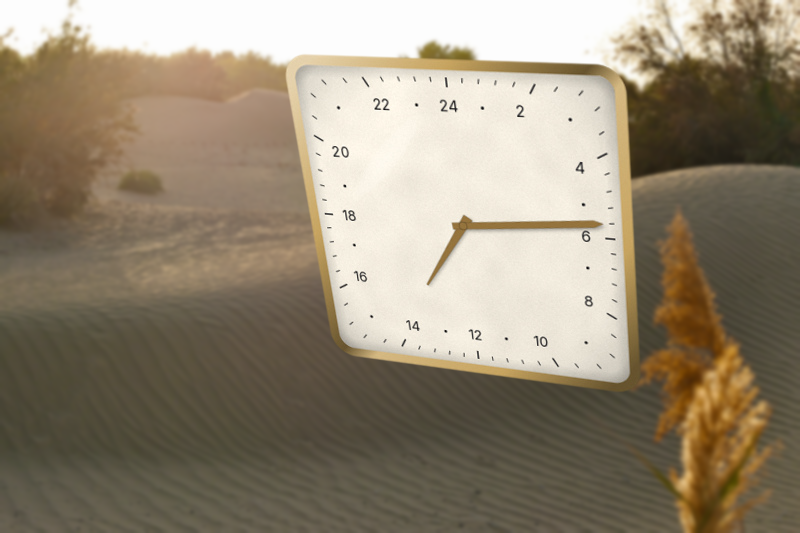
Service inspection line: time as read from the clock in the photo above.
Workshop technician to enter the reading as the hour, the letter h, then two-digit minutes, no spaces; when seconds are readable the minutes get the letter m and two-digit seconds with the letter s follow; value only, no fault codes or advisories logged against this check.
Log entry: 14h14
